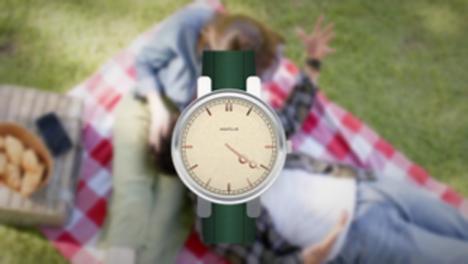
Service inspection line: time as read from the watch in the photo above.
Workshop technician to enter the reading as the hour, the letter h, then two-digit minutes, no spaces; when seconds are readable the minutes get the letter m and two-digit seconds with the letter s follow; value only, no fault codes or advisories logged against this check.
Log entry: 4h21
